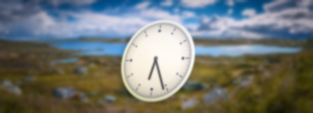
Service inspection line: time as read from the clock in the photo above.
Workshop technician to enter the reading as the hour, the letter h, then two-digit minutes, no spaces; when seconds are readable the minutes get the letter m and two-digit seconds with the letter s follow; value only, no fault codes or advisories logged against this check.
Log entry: 6h26
